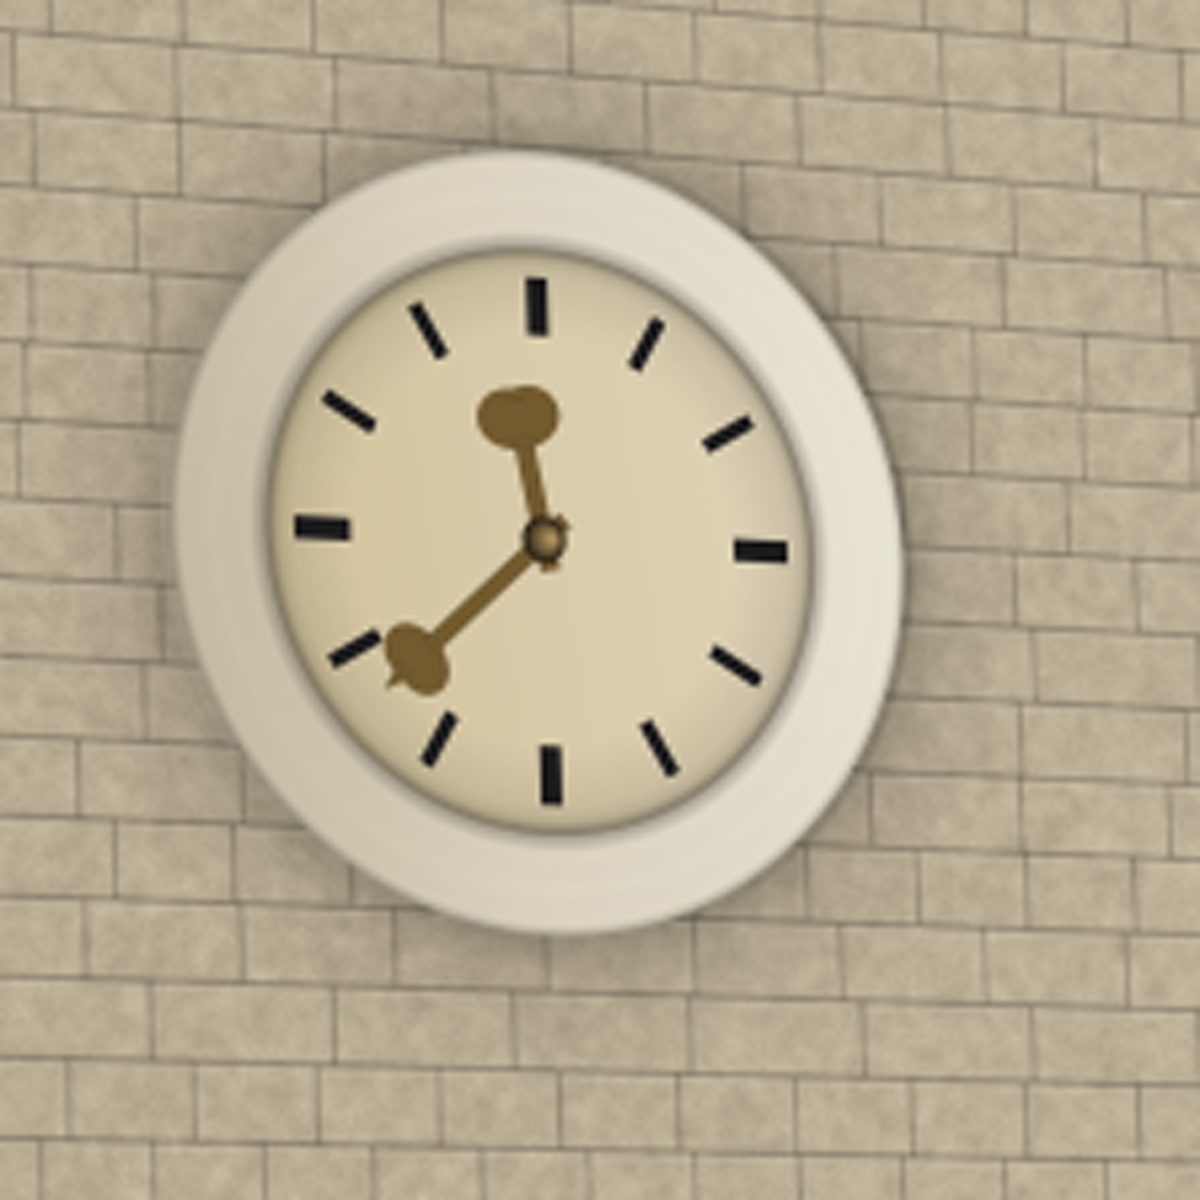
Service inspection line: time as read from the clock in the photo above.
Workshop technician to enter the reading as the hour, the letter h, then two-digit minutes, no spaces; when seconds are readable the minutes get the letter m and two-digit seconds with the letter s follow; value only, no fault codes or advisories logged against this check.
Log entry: 11h38
